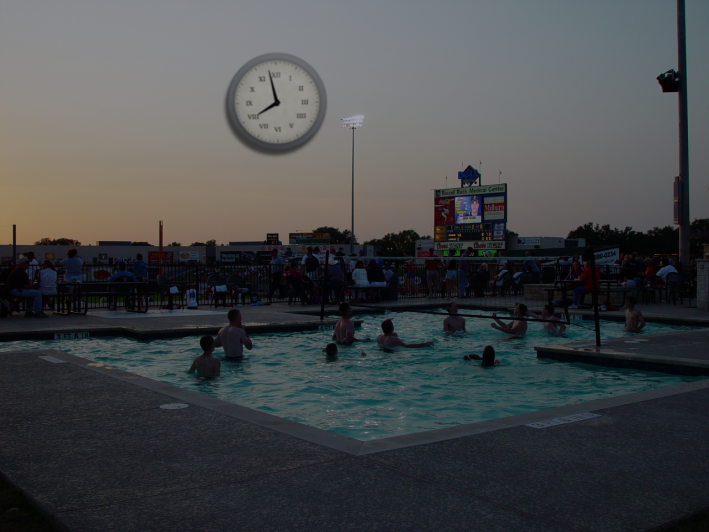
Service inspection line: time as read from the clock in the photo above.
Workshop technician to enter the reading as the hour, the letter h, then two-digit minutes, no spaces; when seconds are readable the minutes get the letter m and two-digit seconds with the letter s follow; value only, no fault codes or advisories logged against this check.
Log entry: 7h58
